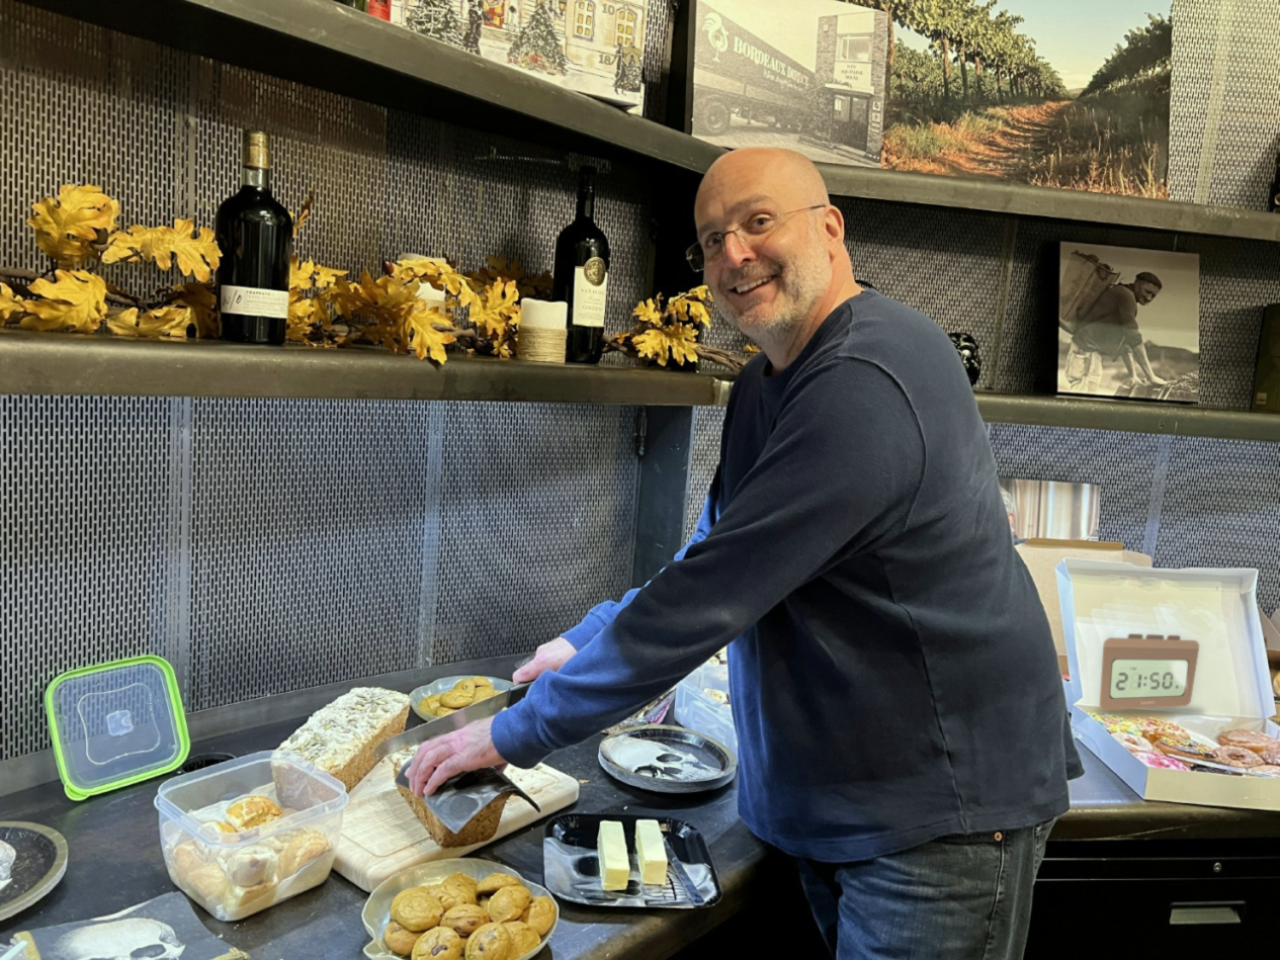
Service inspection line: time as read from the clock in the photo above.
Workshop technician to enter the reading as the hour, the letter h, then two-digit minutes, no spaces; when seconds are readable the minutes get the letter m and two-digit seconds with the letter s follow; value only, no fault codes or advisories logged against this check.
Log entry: 21h50
